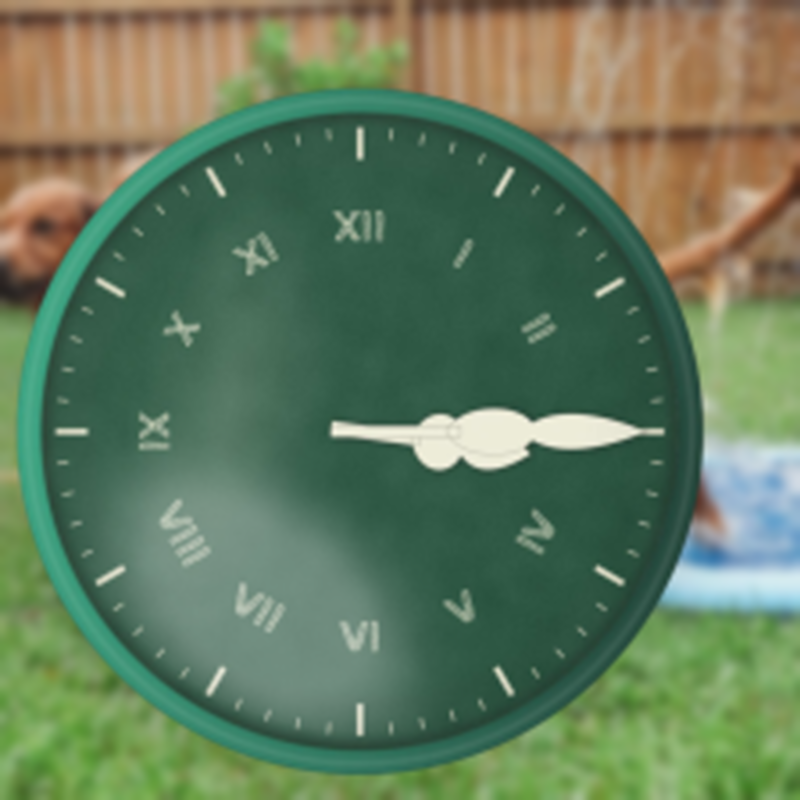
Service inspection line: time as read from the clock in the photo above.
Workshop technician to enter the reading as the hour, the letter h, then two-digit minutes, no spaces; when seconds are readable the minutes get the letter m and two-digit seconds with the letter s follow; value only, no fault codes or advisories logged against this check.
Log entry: 3h15
